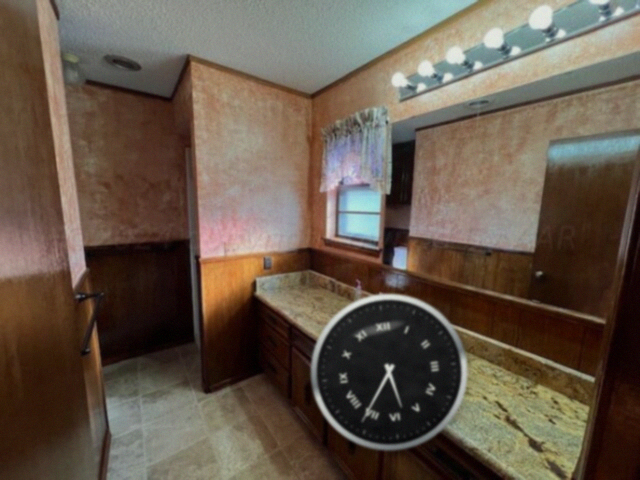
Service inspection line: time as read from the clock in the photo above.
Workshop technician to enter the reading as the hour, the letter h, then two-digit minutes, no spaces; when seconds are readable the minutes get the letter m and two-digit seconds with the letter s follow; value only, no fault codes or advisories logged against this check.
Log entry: 5h36
